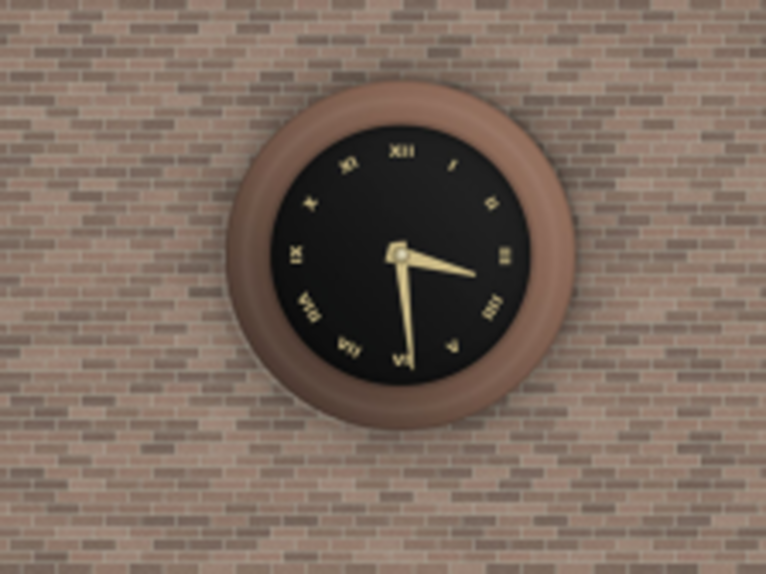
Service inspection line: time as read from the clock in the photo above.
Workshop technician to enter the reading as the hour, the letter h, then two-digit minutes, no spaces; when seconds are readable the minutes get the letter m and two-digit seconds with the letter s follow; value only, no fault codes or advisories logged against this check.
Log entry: 3h29
